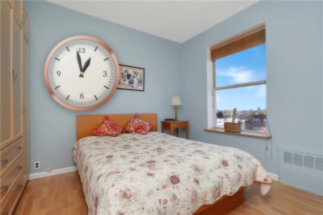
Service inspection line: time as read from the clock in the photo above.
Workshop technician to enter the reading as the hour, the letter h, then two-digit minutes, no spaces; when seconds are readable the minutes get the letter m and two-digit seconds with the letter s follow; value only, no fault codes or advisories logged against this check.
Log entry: 12h58
